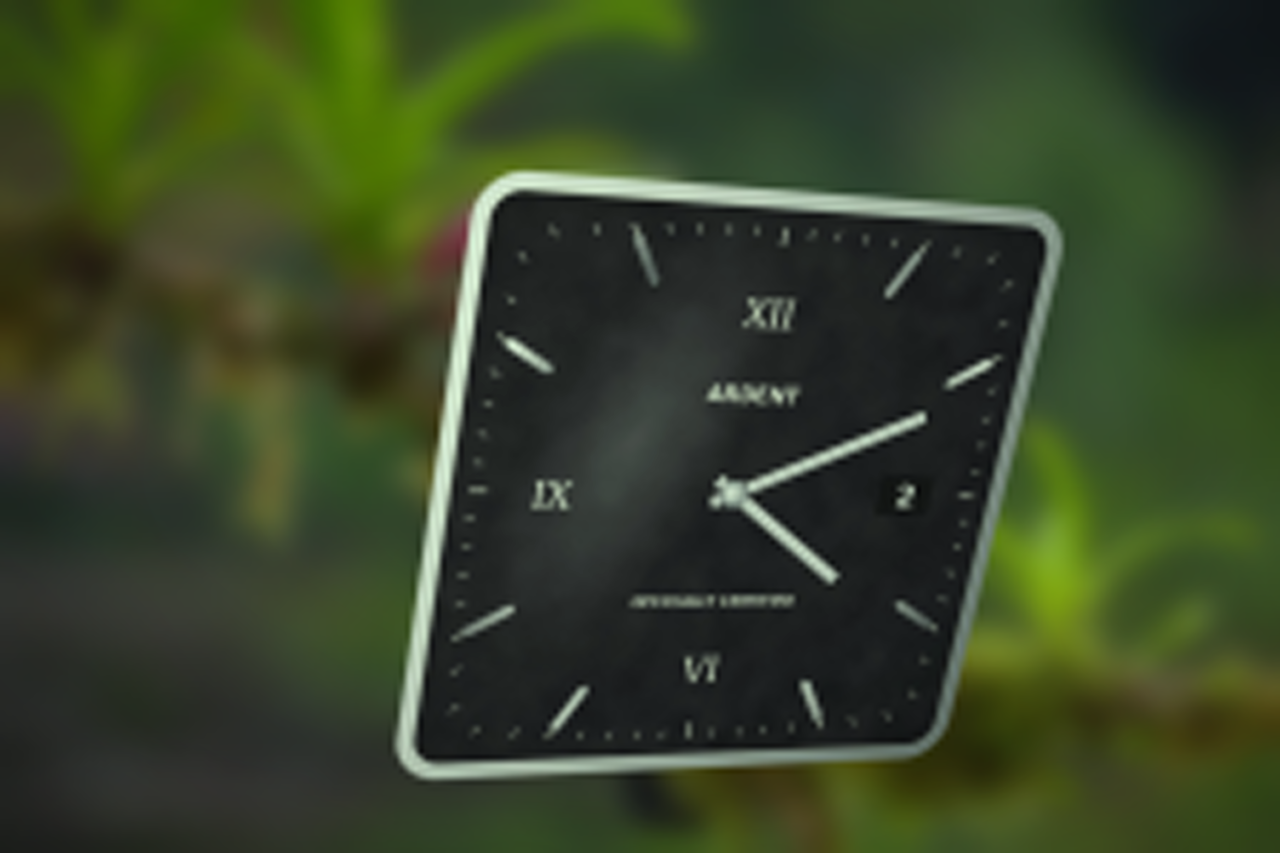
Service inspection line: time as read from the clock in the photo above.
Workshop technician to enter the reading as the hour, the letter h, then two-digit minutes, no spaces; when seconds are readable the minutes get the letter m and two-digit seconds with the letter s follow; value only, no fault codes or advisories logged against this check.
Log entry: 4h11
